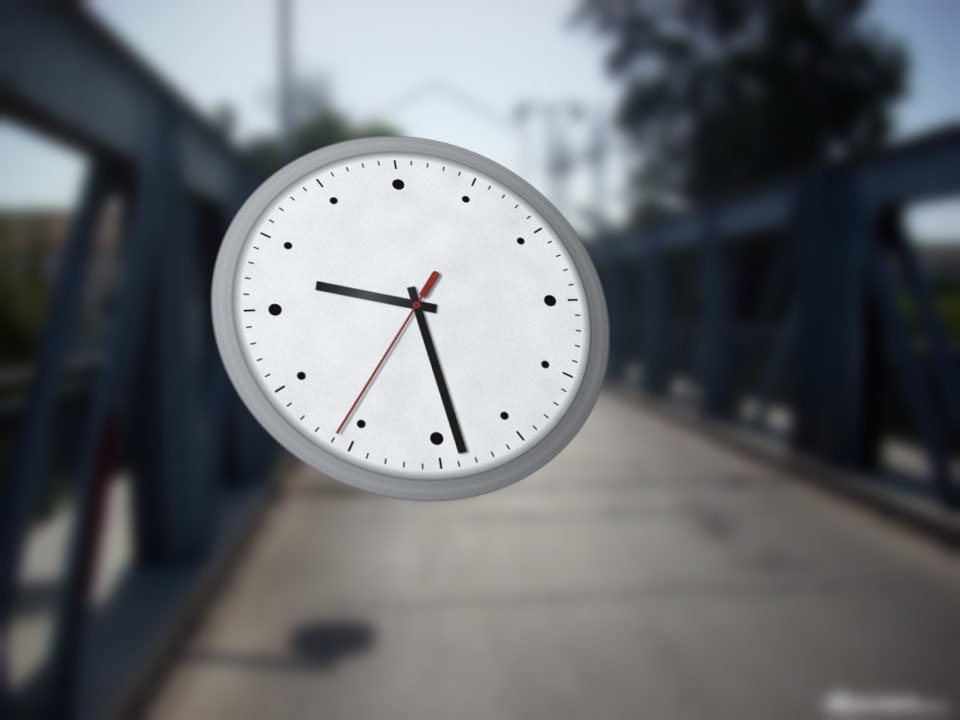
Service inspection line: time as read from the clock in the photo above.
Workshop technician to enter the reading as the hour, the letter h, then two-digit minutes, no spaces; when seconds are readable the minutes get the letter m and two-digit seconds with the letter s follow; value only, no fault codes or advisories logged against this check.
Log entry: 9h28m36s
